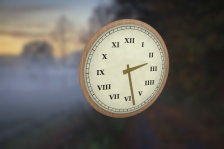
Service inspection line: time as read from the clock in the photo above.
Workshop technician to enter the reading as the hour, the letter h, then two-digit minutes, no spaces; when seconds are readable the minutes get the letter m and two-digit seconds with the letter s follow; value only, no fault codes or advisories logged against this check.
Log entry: 2h28
